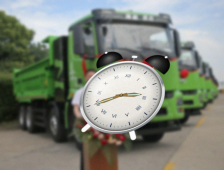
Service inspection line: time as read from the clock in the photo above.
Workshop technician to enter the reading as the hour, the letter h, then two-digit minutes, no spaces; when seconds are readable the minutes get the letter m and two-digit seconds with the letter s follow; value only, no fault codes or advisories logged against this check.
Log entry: 2h40
